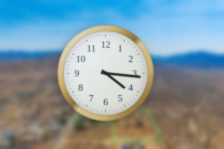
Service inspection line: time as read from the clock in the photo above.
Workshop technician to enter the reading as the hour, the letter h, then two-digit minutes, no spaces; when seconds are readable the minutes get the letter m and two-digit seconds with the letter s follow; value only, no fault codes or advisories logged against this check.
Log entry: 4h16
